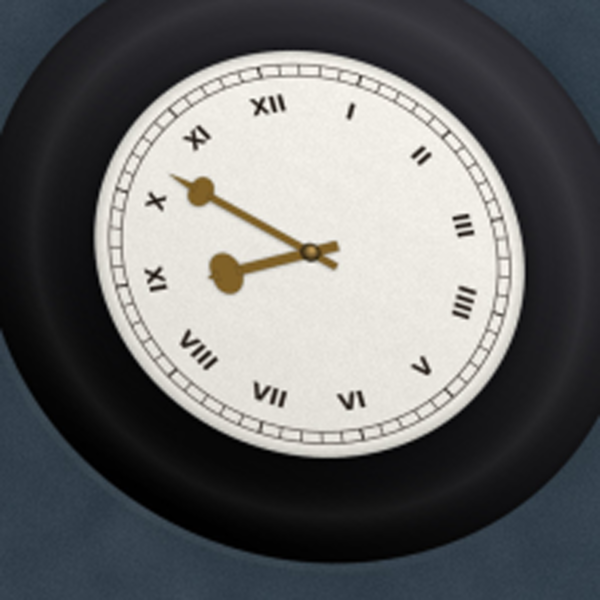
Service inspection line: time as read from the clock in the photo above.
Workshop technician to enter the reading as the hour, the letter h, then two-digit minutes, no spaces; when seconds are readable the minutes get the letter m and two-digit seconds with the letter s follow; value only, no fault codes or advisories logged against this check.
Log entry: 8h52
